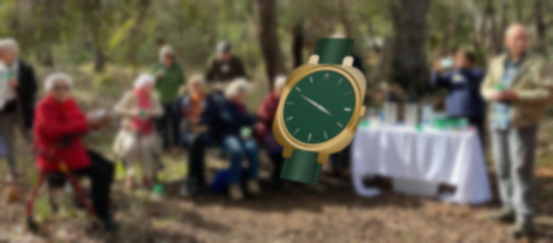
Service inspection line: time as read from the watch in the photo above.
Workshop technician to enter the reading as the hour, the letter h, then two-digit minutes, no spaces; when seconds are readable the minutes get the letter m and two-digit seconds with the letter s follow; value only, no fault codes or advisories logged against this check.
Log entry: 3h49
